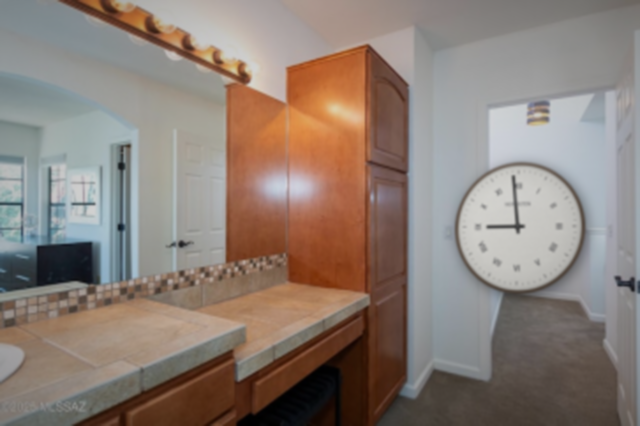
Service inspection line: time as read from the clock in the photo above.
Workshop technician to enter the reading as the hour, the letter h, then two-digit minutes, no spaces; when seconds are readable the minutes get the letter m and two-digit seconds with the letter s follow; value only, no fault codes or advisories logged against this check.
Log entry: 8h59
